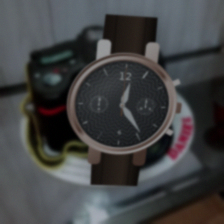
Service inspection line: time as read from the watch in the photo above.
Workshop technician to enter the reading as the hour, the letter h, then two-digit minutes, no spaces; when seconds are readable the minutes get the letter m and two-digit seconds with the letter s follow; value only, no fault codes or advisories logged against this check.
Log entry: 12h24
